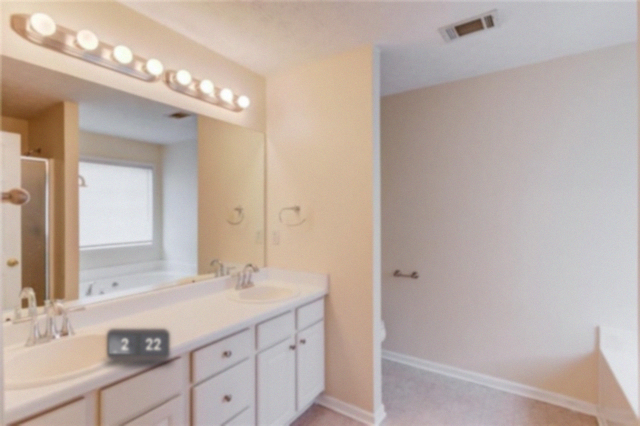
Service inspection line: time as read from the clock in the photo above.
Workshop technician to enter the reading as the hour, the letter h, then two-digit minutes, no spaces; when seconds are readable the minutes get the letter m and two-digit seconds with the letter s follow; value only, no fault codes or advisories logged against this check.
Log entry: 2h22
